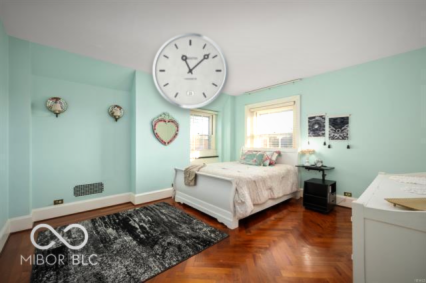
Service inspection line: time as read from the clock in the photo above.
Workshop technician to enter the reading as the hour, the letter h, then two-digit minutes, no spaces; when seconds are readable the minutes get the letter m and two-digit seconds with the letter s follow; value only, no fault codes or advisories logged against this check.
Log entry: 11h08
